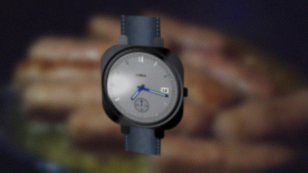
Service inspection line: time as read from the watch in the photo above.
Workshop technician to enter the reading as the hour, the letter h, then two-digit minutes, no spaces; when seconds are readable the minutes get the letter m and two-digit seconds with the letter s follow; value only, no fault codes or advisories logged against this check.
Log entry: 7h17
